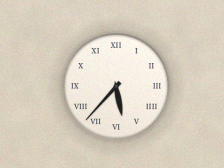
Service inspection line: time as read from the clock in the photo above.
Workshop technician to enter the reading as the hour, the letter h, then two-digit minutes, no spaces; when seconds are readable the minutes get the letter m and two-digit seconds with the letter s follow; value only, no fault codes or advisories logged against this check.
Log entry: 5h37
